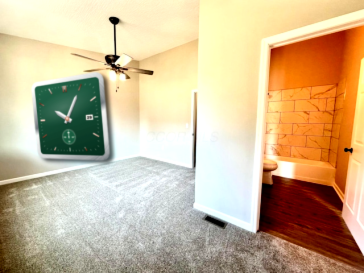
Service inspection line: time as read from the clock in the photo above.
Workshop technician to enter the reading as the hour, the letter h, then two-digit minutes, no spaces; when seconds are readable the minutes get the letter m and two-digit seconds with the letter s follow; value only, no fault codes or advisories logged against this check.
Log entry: 10h05
